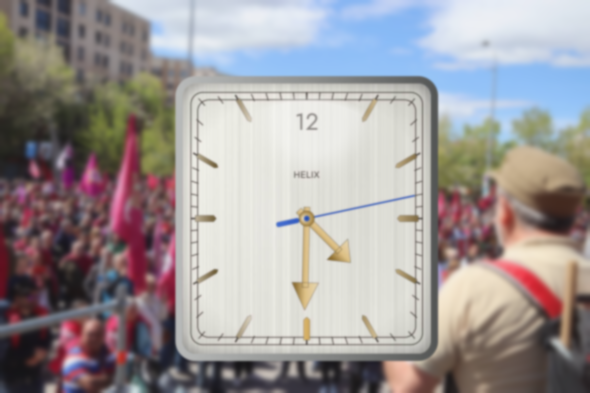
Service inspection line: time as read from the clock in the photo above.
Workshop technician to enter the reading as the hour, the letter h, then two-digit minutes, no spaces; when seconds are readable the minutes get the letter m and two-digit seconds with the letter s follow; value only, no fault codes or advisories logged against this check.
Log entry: 4h30m13s
